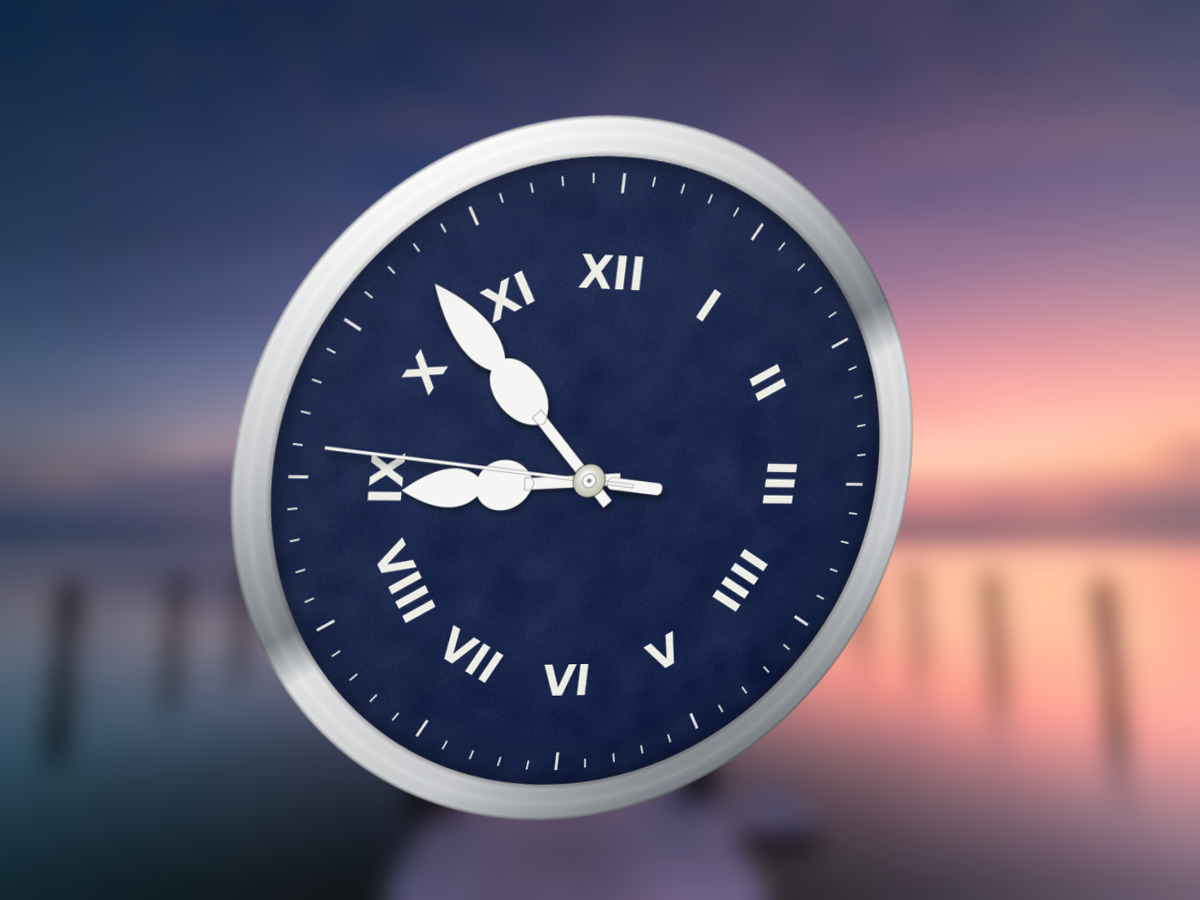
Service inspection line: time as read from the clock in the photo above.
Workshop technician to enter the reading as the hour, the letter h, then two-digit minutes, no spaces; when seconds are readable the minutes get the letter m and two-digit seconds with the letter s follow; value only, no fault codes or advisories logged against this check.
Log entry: 8h52m46s
